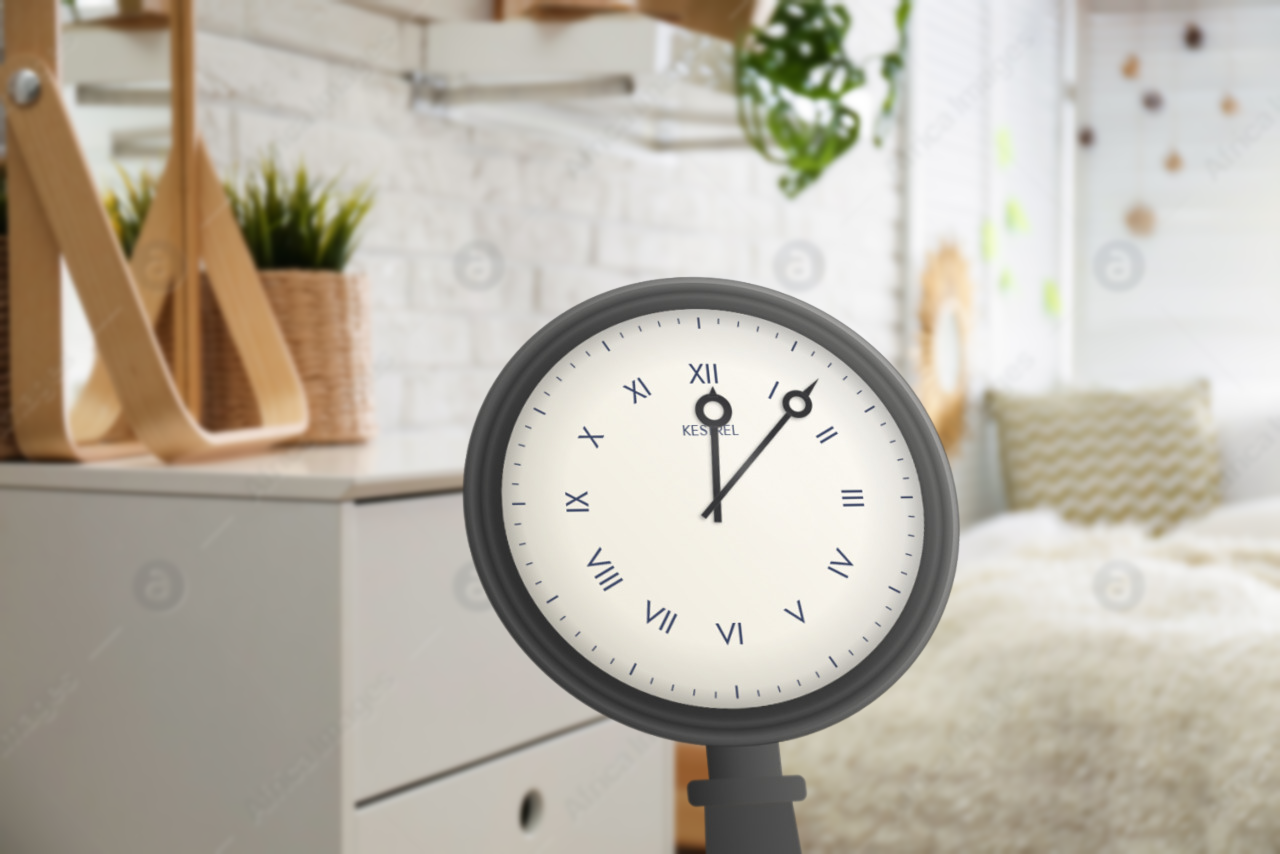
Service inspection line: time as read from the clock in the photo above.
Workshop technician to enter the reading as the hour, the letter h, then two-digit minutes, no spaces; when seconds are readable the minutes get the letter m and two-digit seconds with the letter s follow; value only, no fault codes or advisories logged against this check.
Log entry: 12h07
